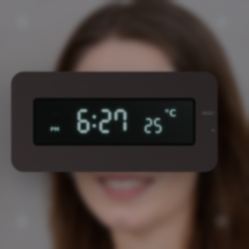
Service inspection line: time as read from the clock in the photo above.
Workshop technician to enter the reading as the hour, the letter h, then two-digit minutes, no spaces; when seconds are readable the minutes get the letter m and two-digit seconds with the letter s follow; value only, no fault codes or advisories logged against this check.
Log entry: 6h27
